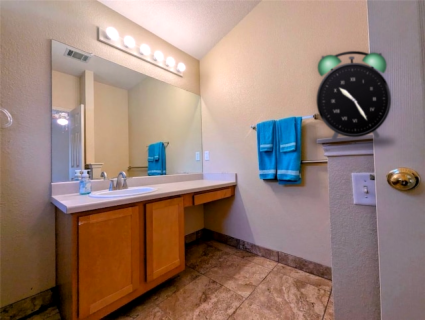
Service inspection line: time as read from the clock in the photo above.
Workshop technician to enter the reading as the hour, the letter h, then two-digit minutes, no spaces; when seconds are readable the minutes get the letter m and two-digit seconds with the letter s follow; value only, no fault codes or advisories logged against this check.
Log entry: 10h25
